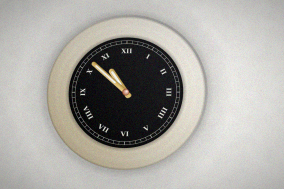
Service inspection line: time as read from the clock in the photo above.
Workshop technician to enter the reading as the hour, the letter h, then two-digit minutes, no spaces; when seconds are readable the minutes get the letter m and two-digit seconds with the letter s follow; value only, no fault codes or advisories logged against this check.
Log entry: 10h52
